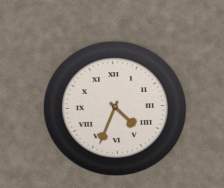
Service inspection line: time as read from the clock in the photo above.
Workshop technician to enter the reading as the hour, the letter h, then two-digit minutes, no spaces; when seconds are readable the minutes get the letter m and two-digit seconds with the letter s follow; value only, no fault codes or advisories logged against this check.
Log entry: 4h34
